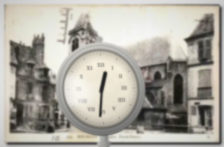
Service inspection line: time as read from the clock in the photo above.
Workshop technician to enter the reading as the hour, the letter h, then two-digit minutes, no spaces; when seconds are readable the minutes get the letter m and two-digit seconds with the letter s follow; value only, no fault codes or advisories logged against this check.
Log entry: 12h31
